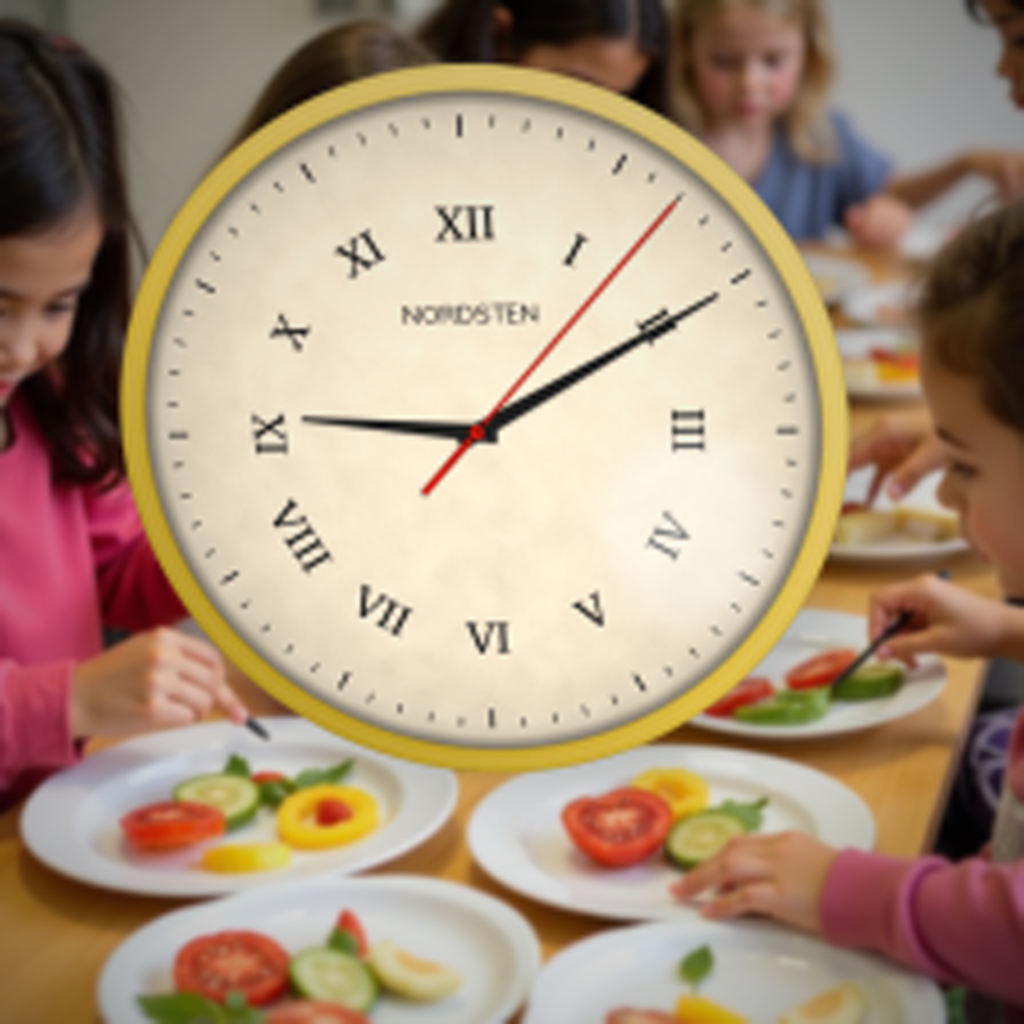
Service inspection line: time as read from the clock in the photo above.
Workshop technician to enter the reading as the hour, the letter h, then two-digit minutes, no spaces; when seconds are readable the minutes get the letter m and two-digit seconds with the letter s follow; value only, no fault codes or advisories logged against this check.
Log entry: 9h10m07s
